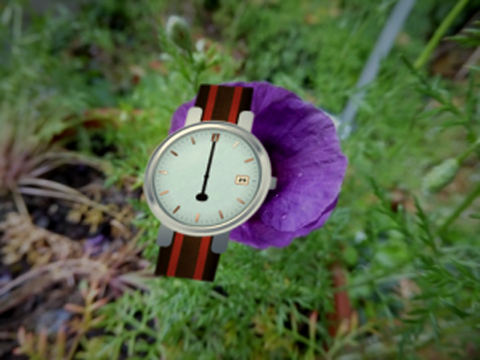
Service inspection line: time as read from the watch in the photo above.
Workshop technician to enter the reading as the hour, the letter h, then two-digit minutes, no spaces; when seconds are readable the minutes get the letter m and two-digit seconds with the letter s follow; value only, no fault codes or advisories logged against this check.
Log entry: 6h00
